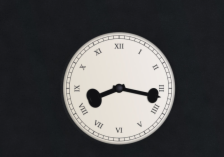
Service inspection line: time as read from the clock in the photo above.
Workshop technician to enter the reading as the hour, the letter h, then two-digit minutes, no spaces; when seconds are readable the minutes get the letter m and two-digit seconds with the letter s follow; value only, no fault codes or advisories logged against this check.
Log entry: 8h17
